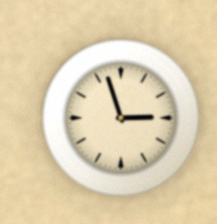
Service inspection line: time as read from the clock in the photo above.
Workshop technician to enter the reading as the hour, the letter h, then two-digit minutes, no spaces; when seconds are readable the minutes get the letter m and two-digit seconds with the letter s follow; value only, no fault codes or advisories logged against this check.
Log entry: 2h57
